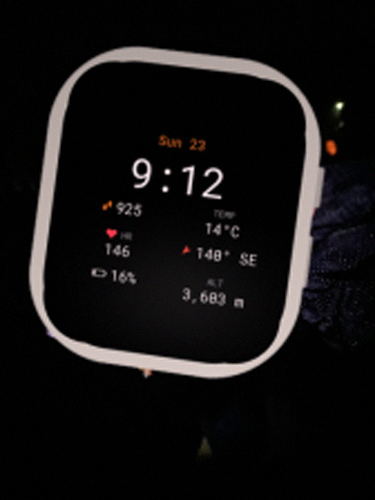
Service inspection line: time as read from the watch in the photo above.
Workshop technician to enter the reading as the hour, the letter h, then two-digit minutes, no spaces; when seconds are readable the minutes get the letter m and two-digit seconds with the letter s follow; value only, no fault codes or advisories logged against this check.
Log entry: 9h12
